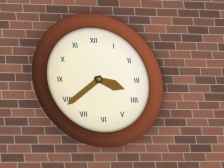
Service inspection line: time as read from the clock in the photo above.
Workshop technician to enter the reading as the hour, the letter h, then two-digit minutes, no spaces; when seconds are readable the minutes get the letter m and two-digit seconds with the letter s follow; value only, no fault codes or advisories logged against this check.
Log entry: 3h39
